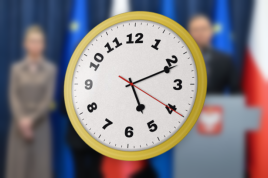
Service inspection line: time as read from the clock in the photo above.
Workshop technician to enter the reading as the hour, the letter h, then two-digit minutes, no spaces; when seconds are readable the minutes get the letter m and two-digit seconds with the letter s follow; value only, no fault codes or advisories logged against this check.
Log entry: 5h11m20s
